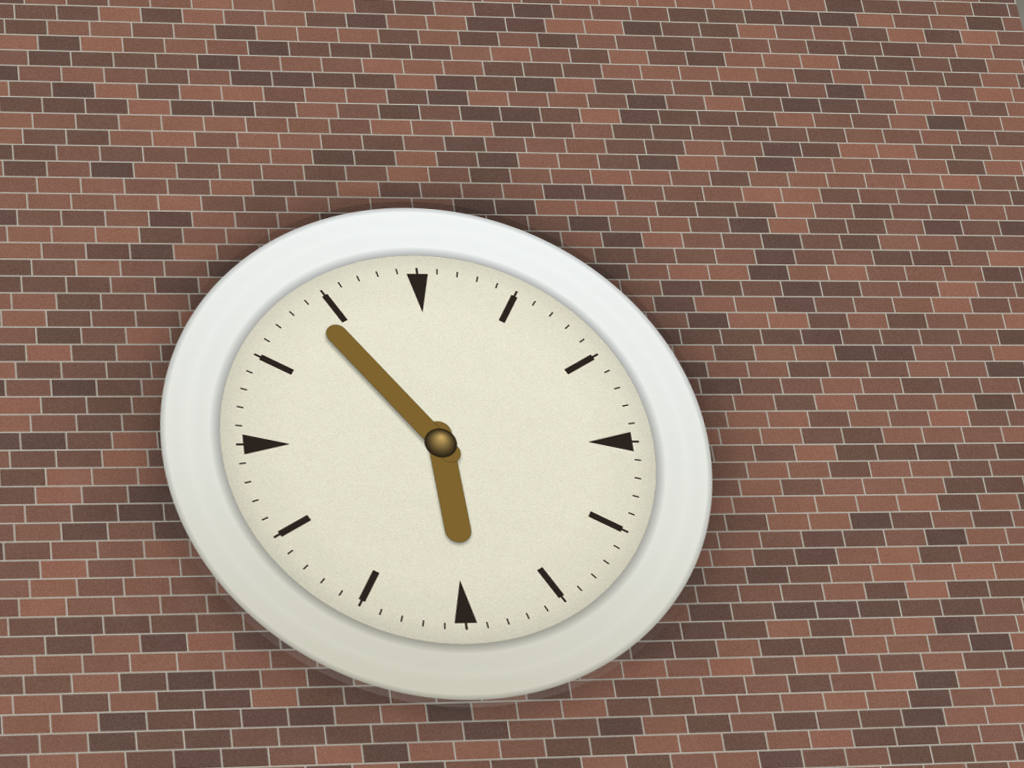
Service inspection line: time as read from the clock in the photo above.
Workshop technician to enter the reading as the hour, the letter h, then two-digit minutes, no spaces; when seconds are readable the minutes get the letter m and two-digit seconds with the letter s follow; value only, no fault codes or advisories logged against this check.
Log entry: 5h54
